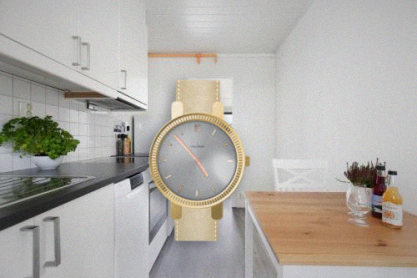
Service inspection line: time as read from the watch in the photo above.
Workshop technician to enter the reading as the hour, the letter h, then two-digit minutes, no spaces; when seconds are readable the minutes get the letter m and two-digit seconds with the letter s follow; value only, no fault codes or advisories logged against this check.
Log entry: 4h53
